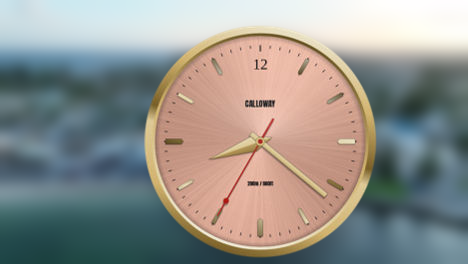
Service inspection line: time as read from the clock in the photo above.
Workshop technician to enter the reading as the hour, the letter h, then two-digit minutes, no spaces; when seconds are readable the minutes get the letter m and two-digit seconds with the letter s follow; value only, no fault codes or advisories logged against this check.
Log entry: 8h21m35s
